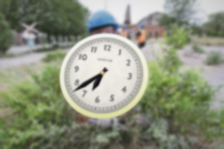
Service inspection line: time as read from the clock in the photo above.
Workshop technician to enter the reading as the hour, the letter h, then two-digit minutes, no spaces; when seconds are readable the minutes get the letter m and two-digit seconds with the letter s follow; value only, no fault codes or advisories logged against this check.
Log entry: 6h38
